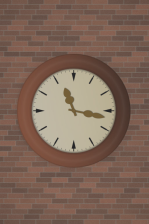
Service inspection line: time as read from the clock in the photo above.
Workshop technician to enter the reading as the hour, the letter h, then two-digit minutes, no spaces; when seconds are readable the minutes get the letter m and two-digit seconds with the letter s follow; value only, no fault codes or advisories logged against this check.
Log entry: 11h17
